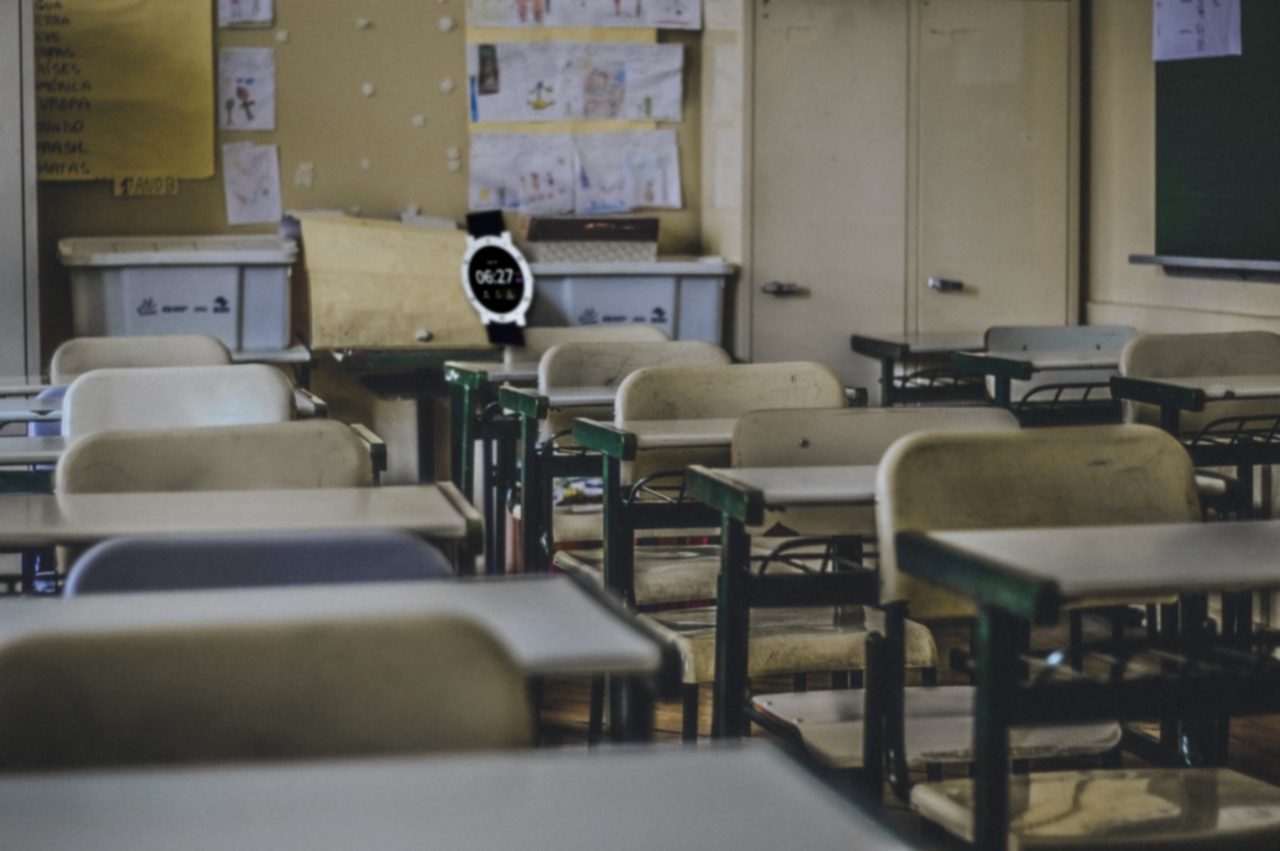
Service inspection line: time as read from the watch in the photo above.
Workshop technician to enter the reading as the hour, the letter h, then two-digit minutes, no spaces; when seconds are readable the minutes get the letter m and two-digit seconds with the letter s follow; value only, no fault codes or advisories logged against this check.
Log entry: 6h27
